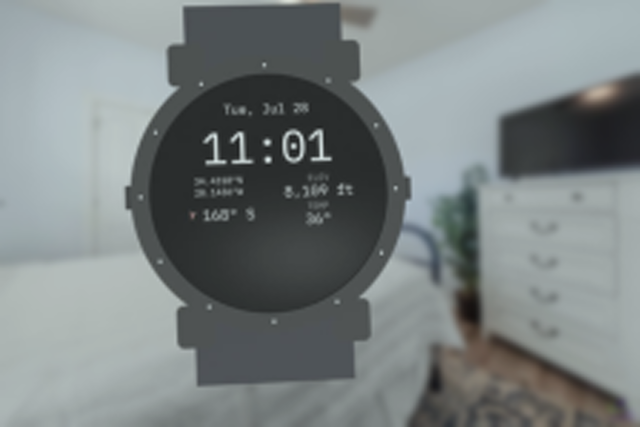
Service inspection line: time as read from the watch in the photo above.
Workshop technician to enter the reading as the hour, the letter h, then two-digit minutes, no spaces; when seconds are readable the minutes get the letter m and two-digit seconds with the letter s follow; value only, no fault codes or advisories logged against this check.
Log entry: 11h01
